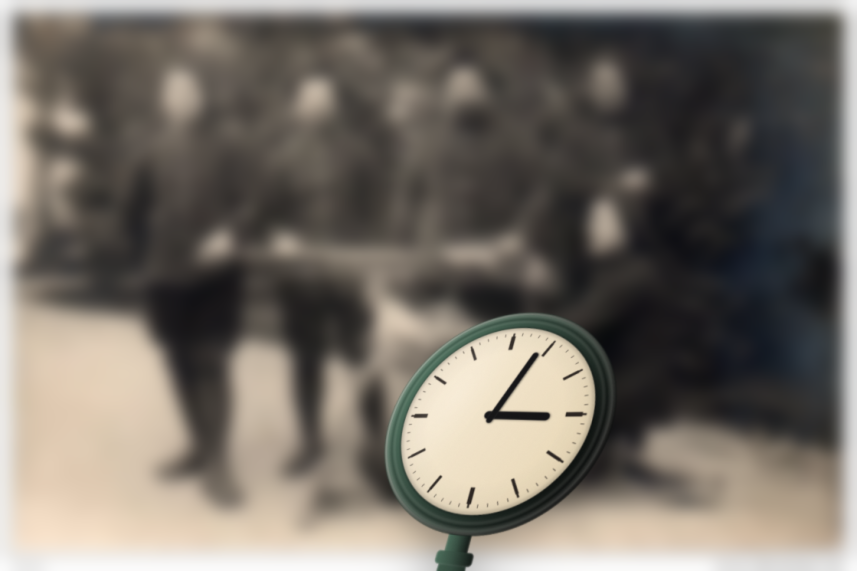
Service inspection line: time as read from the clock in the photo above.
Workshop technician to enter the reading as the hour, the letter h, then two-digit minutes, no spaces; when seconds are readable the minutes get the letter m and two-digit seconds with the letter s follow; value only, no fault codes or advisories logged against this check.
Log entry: 3h04
